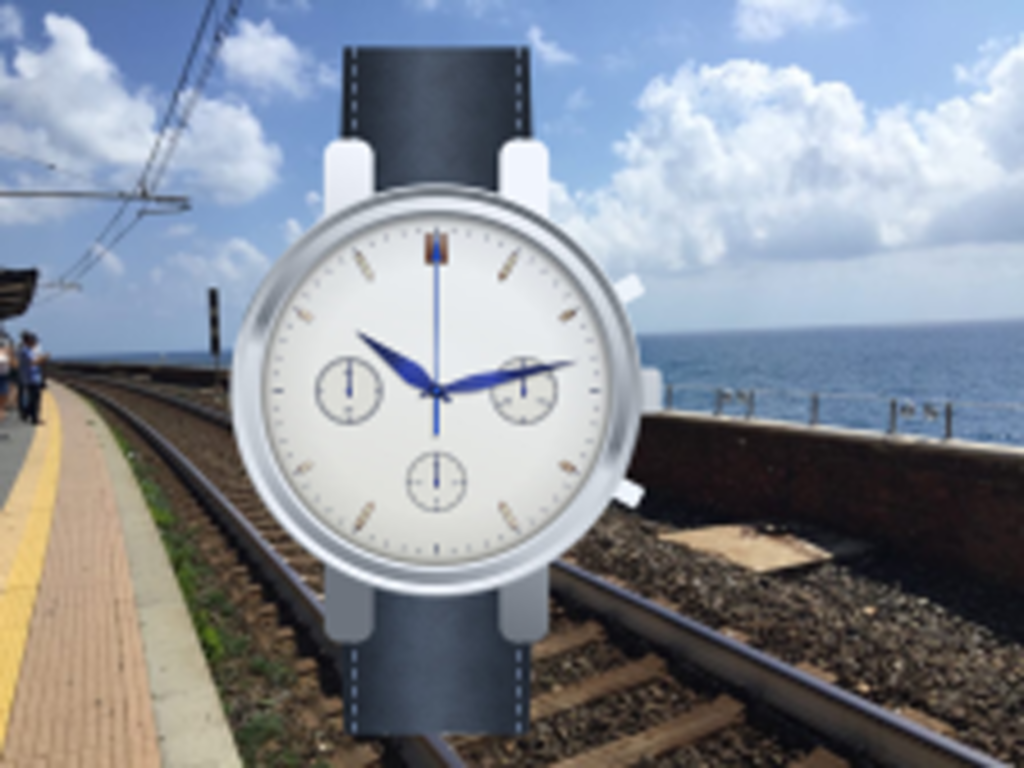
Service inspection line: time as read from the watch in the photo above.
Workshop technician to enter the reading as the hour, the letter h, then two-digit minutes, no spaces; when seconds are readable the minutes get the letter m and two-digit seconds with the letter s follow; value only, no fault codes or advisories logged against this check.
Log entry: 10h13
